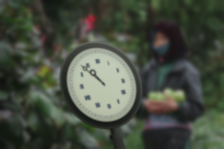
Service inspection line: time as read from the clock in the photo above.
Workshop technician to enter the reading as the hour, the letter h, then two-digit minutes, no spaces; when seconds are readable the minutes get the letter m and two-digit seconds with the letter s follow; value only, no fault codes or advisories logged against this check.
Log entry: 10h53
